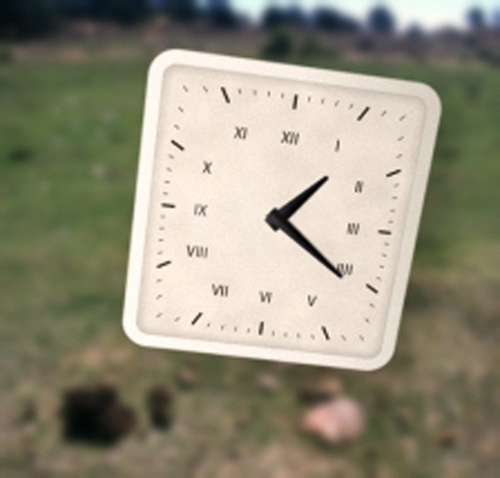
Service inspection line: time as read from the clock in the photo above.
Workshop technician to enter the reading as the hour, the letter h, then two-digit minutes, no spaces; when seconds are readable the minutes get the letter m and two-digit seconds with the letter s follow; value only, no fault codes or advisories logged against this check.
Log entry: 1h21
